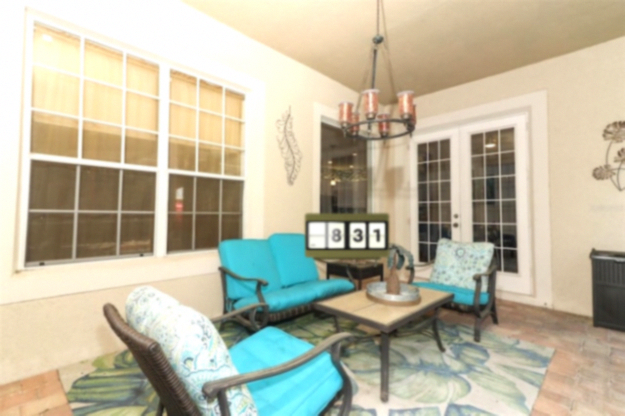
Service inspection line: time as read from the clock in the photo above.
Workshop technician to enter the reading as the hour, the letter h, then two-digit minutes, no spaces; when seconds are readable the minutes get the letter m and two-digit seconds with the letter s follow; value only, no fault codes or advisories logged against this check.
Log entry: 8h31
